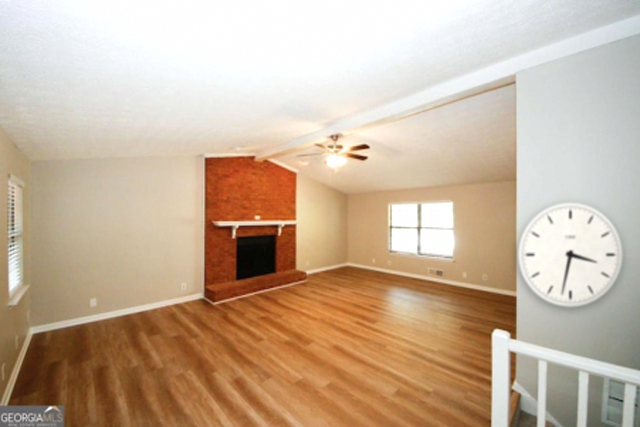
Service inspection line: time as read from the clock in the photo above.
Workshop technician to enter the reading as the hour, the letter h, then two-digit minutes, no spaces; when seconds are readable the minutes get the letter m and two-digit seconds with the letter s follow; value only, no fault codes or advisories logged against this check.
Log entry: 3h32
